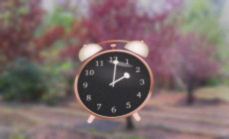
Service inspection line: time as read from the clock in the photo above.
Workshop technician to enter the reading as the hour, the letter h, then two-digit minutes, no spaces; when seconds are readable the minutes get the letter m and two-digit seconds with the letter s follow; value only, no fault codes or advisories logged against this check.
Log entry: 2h01
